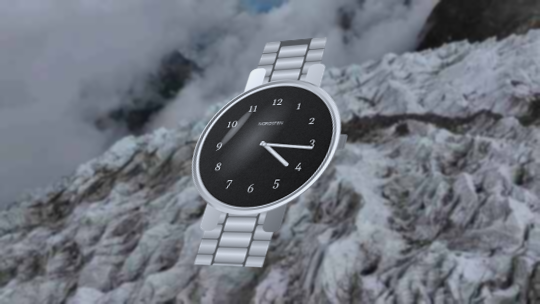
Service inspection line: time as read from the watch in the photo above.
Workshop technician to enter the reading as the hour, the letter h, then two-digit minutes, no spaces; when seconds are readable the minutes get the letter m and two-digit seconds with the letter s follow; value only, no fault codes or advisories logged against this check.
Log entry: 4h16
